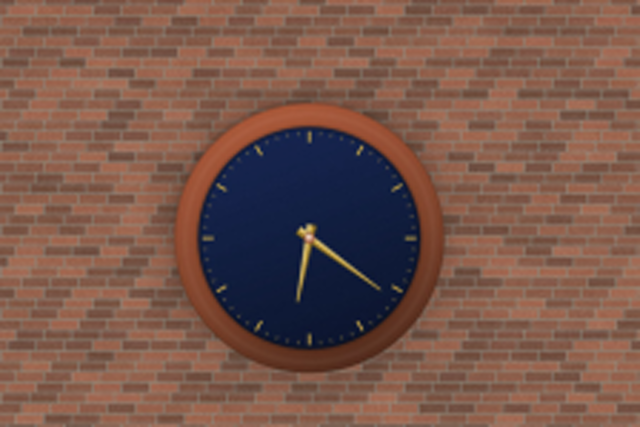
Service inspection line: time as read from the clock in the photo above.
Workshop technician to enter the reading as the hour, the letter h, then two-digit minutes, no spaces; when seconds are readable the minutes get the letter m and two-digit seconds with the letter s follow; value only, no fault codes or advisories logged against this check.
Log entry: 6h21
